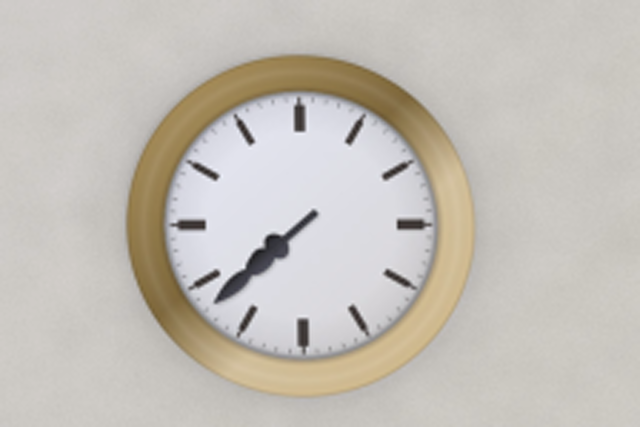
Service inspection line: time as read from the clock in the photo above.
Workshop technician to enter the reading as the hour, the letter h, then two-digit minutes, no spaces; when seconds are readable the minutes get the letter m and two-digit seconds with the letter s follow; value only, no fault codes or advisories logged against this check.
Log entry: 7h38
